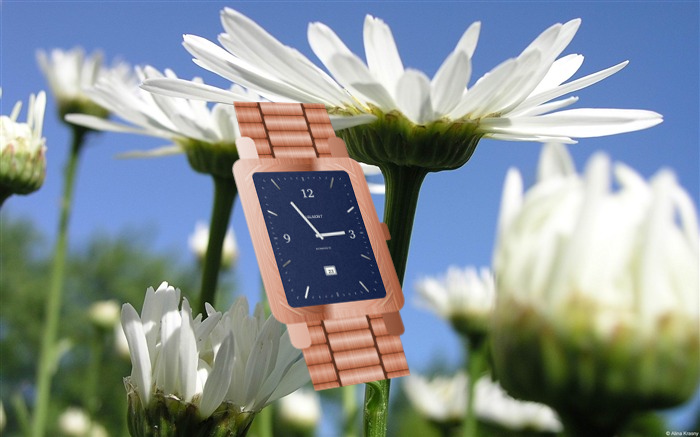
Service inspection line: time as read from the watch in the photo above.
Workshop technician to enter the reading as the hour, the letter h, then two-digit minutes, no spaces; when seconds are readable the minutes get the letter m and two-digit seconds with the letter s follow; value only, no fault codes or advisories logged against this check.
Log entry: 2h55
